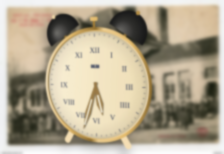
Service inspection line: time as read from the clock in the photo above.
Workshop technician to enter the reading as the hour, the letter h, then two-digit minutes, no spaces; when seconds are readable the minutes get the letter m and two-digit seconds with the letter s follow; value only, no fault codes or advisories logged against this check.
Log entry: 5h33
